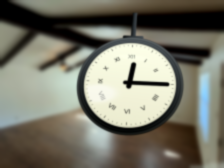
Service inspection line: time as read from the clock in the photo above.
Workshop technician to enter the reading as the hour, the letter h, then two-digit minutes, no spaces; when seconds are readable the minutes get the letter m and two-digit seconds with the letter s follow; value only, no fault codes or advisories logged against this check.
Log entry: 12h15
